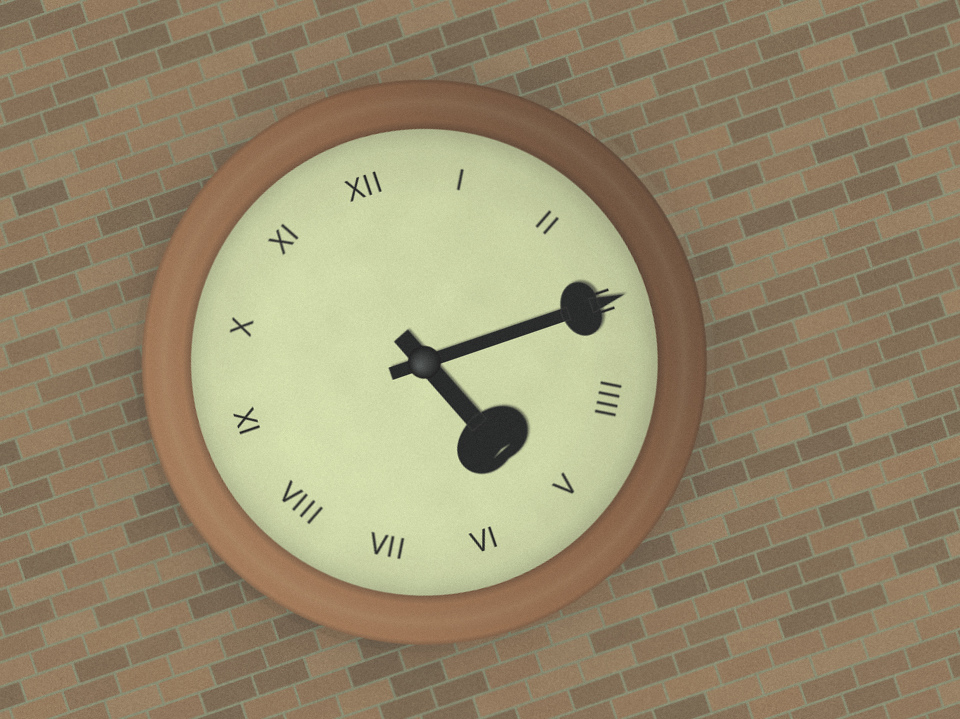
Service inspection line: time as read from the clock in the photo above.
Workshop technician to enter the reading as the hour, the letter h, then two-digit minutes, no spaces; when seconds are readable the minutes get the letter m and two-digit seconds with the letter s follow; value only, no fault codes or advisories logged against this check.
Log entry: 5h15
